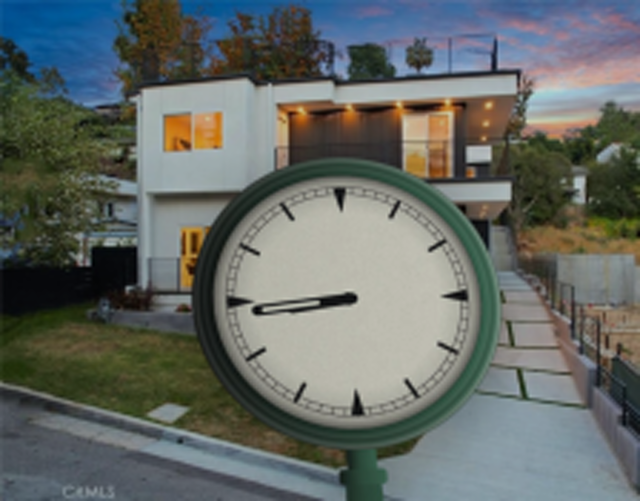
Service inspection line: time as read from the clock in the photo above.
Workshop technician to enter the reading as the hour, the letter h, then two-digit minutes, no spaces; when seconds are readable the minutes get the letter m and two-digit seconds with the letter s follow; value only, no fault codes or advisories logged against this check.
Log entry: 8h44
